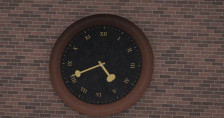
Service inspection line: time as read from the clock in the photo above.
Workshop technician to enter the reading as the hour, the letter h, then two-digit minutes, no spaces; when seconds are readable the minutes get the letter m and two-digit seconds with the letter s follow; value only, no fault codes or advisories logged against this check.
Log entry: 4h41
